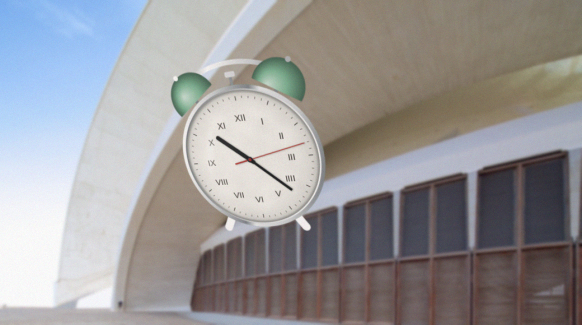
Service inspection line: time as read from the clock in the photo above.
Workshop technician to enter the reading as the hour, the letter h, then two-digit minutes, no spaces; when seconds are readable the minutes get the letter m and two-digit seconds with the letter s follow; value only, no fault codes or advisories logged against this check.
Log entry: 10h22m13s
